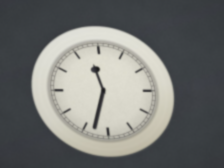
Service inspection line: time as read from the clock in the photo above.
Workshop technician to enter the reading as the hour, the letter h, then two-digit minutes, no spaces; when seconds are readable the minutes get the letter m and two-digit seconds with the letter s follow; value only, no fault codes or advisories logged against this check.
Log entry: 11h33
